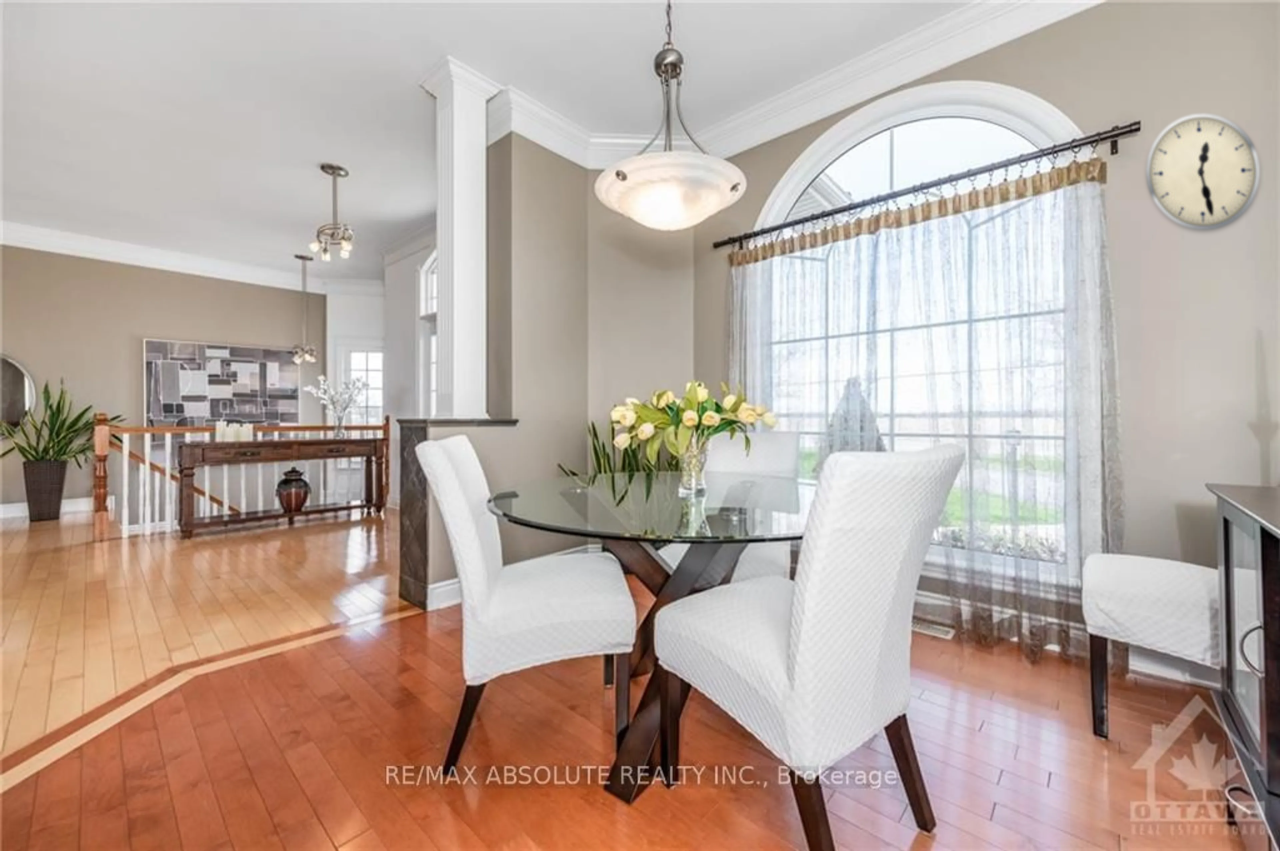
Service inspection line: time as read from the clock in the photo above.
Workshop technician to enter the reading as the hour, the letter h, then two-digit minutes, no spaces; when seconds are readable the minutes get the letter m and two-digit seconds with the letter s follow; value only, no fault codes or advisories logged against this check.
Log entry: 12h28
